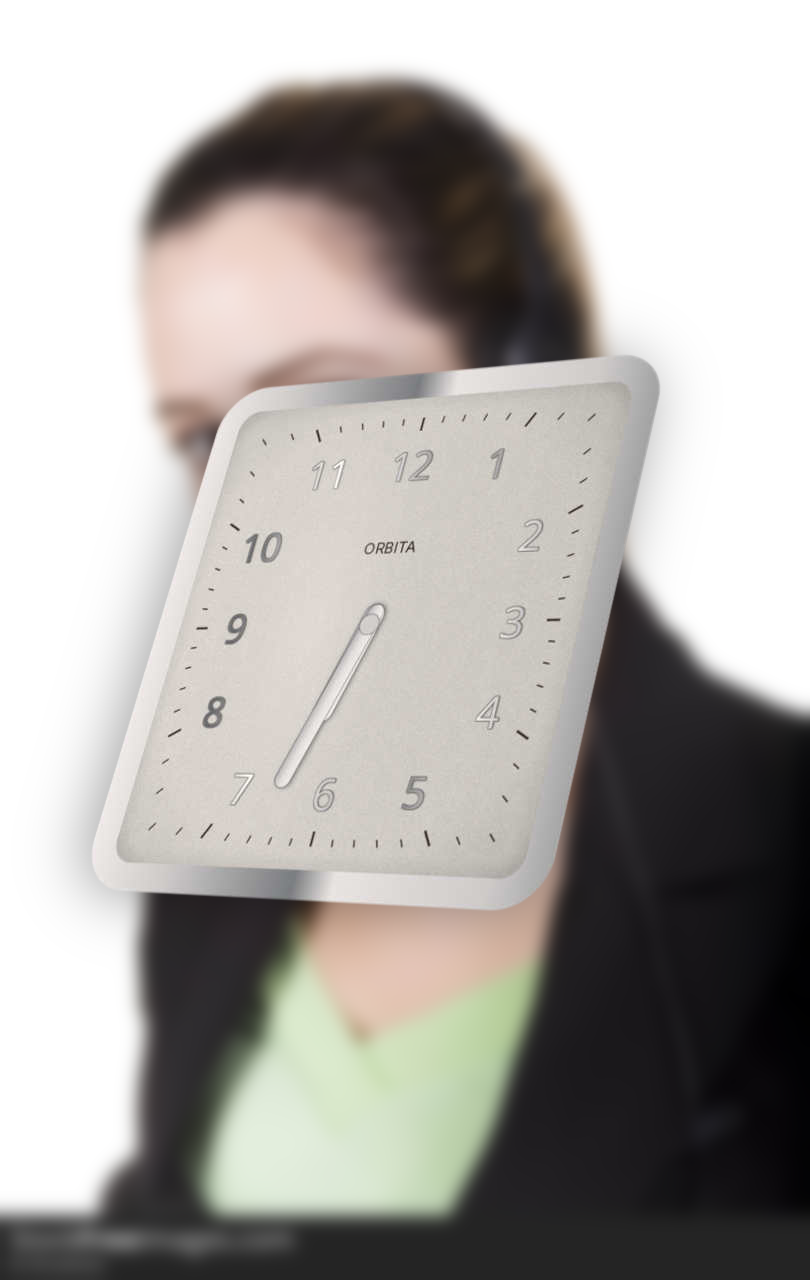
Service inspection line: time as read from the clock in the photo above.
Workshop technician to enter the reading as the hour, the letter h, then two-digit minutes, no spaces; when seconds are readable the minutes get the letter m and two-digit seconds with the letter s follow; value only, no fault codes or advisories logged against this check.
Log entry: 6h33
